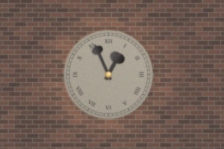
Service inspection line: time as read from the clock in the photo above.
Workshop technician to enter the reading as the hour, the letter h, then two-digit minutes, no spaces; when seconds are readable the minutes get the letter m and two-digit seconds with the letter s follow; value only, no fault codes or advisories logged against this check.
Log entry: 12h56
